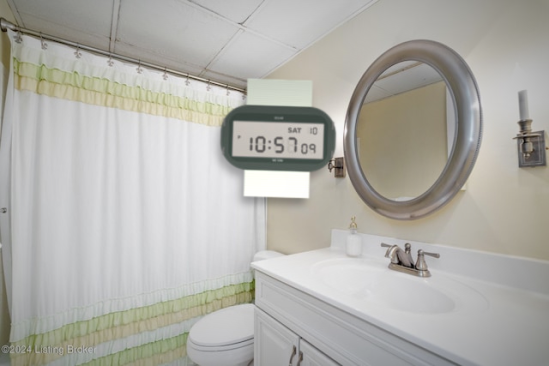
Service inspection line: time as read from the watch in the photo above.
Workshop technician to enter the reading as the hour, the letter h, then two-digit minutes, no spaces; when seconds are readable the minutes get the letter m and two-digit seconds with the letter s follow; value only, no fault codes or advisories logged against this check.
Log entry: 10h57m09s
